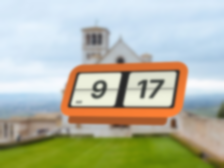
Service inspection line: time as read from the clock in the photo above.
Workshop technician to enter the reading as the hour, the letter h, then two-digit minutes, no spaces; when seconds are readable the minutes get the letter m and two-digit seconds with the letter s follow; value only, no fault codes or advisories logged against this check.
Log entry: 9h17
